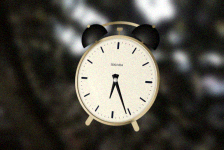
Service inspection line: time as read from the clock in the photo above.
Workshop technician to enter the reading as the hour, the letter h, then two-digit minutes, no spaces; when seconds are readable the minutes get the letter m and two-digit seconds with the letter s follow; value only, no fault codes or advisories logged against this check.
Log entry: 6h26
